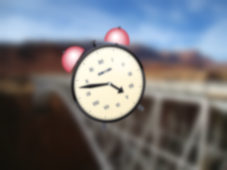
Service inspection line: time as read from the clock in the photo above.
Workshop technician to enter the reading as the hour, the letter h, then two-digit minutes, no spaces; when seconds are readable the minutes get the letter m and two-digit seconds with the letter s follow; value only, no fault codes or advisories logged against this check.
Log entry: 4h48
